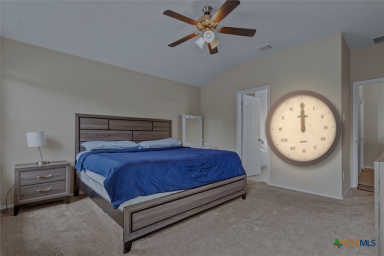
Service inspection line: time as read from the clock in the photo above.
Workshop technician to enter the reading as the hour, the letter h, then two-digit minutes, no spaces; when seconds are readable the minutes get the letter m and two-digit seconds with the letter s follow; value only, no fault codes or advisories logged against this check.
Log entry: 12h00
